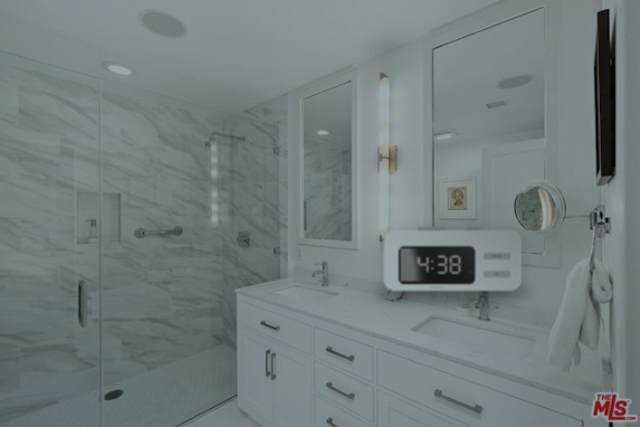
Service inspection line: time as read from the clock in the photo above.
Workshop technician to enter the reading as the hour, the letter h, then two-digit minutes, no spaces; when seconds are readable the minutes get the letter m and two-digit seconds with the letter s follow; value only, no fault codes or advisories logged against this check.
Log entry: 4h38
